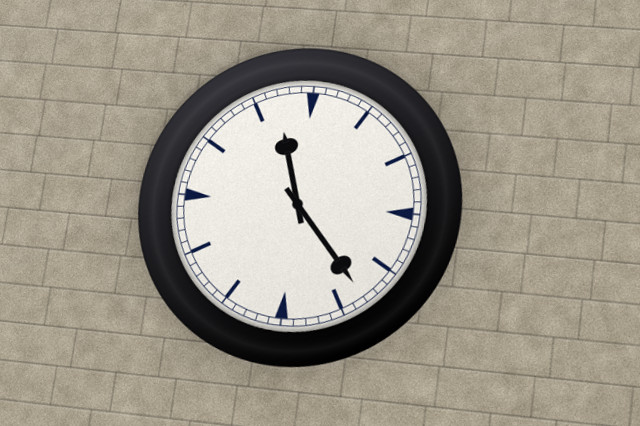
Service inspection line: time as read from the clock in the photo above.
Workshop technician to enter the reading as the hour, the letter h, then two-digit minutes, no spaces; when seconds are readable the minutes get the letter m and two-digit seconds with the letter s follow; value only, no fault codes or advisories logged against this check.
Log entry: 11h23
